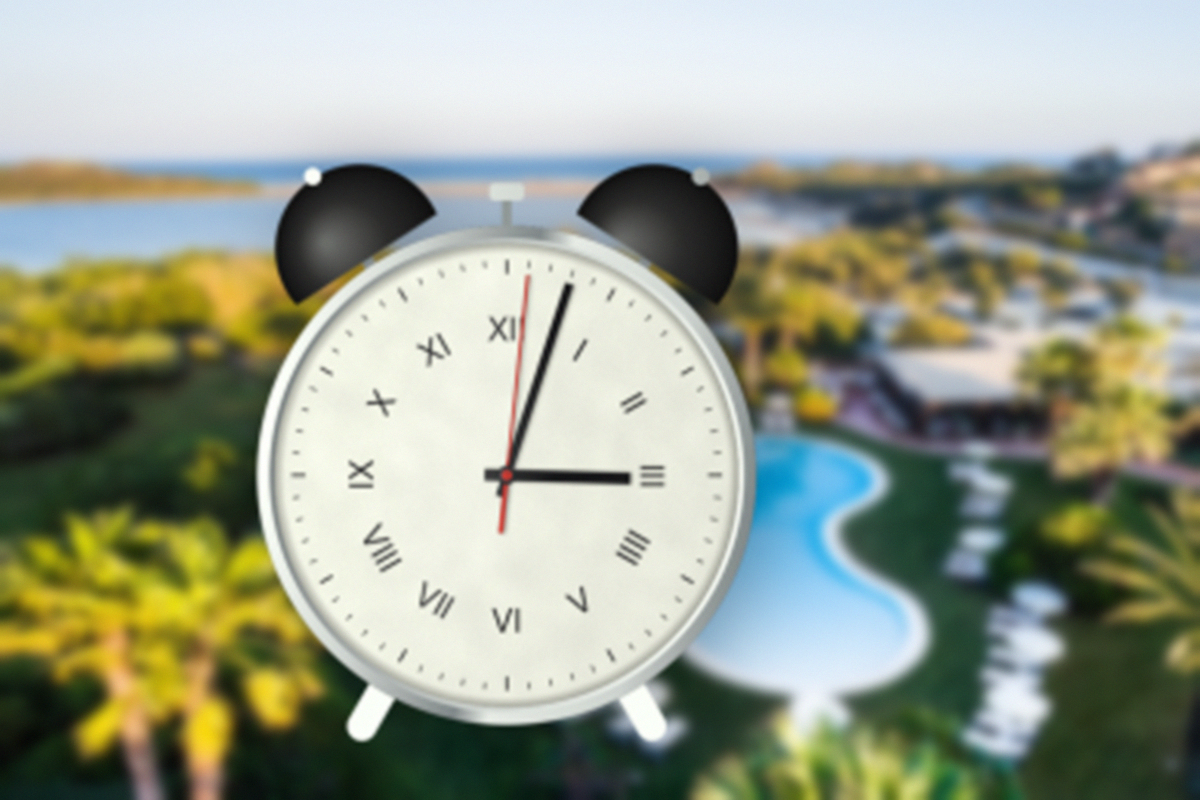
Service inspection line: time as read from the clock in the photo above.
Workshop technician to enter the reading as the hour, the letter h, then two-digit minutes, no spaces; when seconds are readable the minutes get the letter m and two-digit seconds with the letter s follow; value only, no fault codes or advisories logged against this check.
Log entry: 3h03m01s
